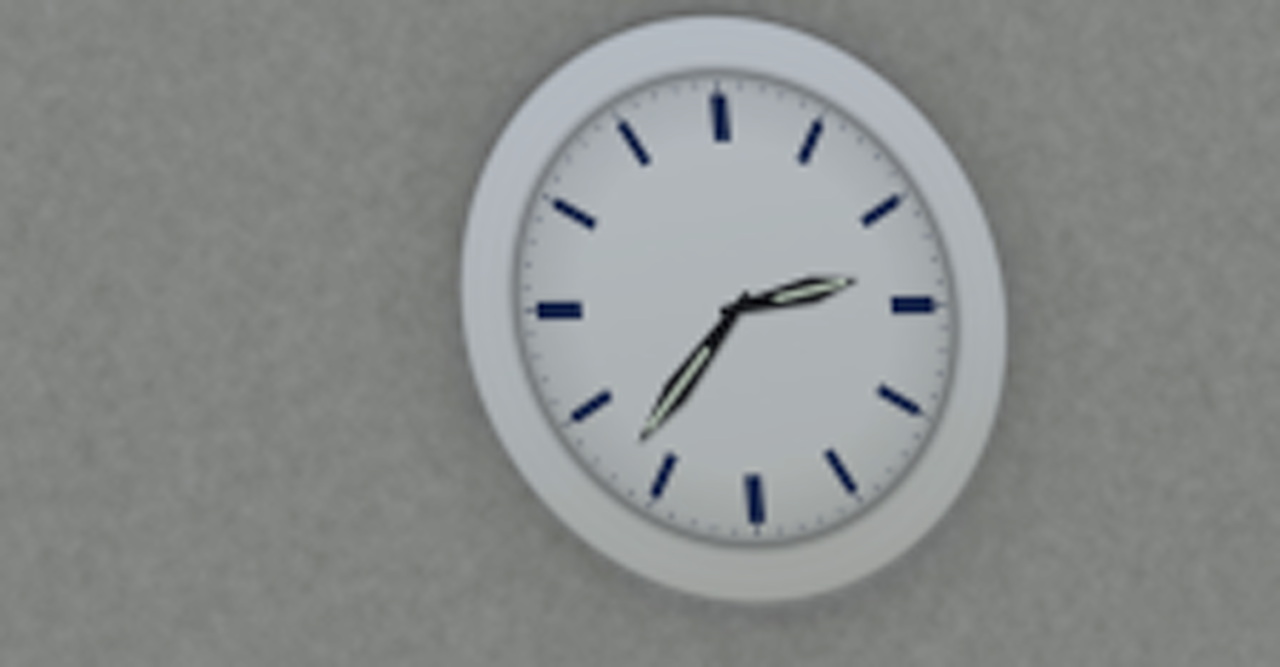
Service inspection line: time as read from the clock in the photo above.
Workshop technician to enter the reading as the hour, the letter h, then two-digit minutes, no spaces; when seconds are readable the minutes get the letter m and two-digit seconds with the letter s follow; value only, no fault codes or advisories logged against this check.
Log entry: 2h37
